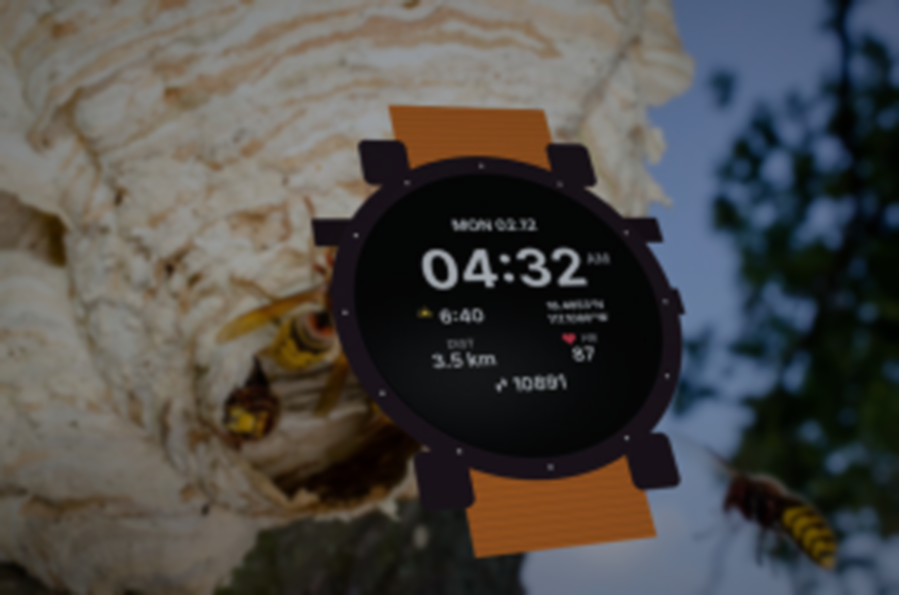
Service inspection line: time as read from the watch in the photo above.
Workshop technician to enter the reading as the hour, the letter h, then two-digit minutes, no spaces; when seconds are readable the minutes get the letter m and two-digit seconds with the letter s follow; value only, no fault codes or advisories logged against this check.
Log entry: 4h32
